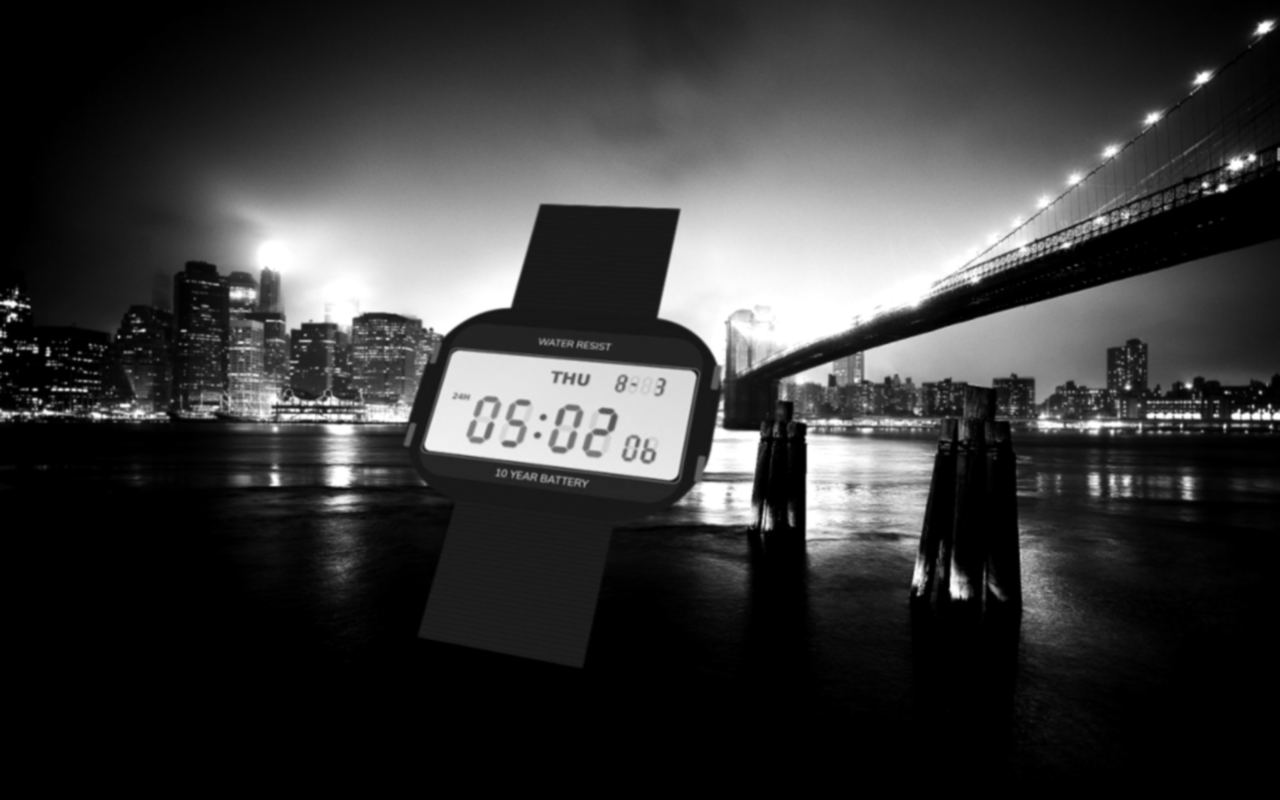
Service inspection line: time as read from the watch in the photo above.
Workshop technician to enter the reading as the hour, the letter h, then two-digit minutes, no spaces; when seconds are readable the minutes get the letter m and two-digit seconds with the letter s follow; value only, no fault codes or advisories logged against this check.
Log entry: 5h02m06s
